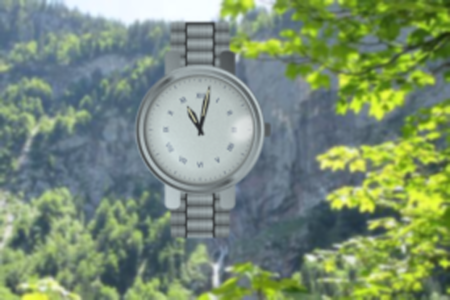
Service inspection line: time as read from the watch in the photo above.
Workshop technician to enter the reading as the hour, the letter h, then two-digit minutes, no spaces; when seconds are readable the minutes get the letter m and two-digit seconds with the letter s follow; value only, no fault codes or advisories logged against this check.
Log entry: 11h02
